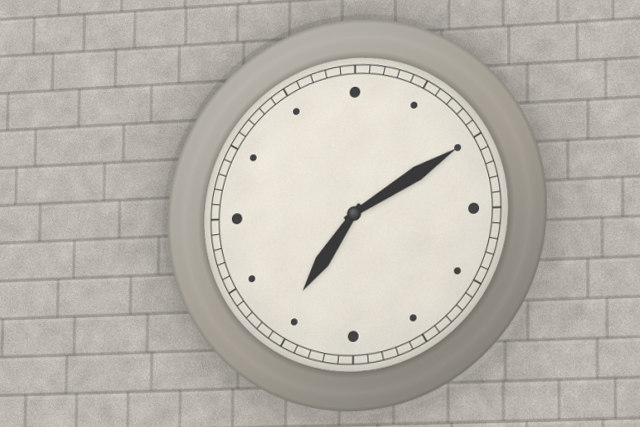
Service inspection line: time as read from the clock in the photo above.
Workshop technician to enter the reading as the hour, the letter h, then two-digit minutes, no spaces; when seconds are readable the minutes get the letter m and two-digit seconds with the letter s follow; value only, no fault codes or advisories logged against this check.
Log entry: 7h10
